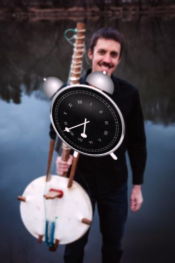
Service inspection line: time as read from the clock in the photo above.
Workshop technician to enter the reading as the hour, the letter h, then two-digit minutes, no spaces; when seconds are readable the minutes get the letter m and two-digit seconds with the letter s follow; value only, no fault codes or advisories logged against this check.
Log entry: 6h42
